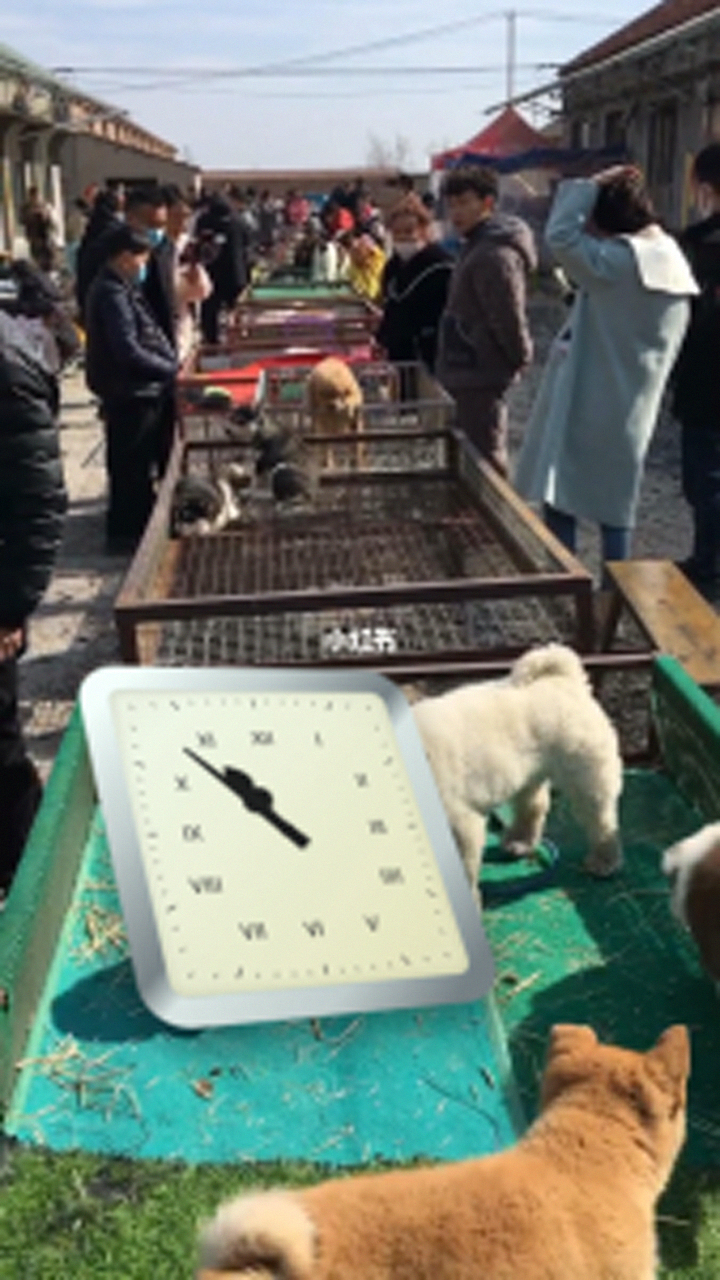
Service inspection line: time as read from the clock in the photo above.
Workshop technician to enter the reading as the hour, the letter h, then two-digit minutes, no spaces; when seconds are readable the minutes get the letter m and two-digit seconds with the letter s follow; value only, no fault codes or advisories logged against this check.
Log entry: 10h53
